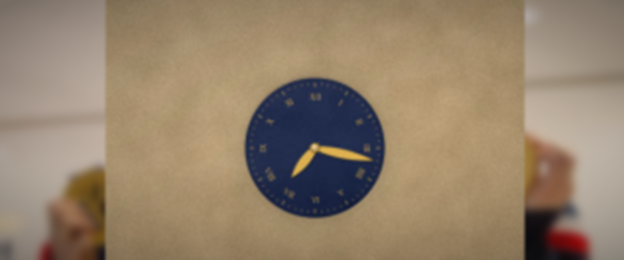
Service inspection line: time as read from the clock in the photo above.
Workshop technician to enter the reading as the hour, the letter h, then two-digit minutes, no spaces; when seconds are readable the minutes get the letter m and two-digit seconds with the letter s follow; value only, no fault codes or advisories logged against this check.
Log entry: 7h17
